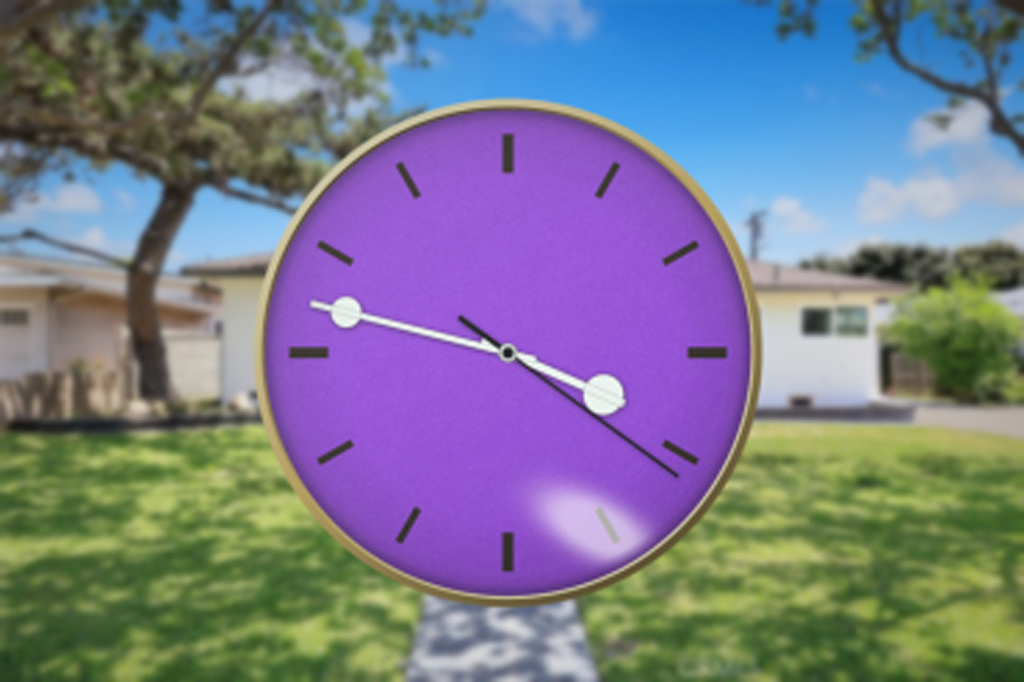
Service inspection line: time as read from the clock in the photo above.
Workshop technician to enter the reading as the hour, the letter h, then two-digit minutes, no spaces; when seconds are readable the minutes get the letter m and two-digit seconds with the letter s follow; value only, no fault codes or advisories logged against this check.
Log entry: 3h47m21s
